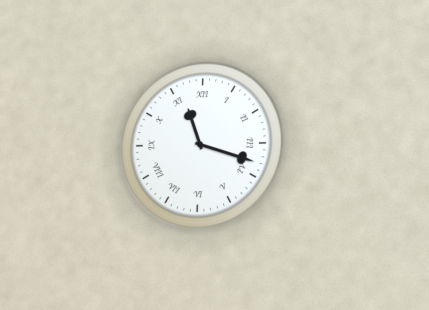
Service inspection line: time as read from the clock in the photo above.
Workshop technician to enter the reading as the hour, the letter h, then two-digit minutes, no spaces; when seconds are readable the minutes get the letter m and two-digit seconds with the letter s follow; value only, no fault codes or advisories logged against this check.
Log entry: 11h18
